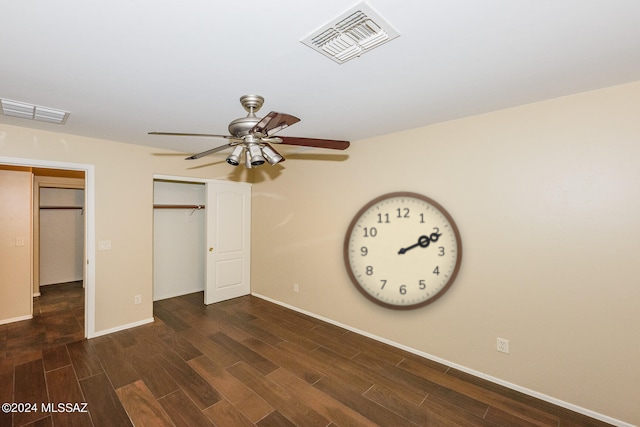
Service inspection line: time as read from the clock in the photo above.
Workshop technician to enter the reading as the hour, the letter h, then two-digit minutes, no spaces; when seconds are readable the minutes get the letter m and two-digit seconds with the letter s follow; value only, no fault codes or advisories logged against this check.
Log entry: 2h11
